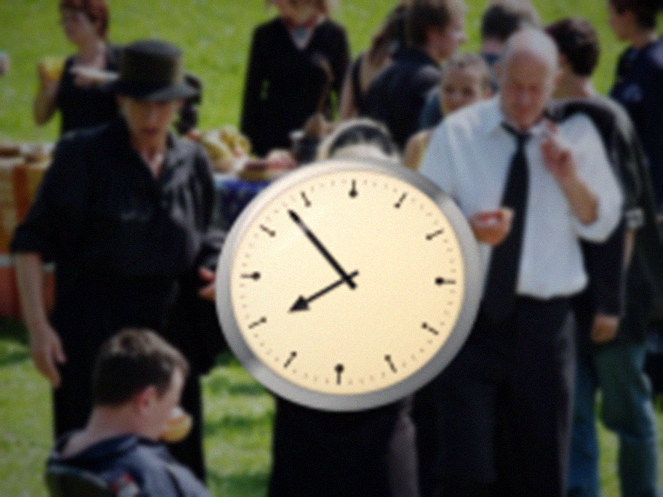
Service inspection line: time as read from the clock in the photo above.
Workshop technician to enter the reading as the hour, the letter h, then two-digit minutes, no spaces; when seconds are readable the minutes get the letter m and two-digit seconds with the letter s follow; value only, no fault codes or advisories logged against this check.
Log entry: 7h53
